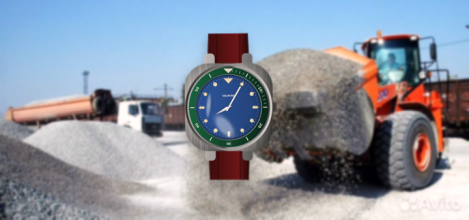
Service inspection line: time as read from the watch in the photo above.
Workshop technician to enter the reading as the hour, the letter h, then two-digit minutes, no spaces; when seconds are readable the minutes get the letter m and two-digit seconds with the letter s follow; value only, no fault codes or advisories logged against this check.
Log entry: 8h05
